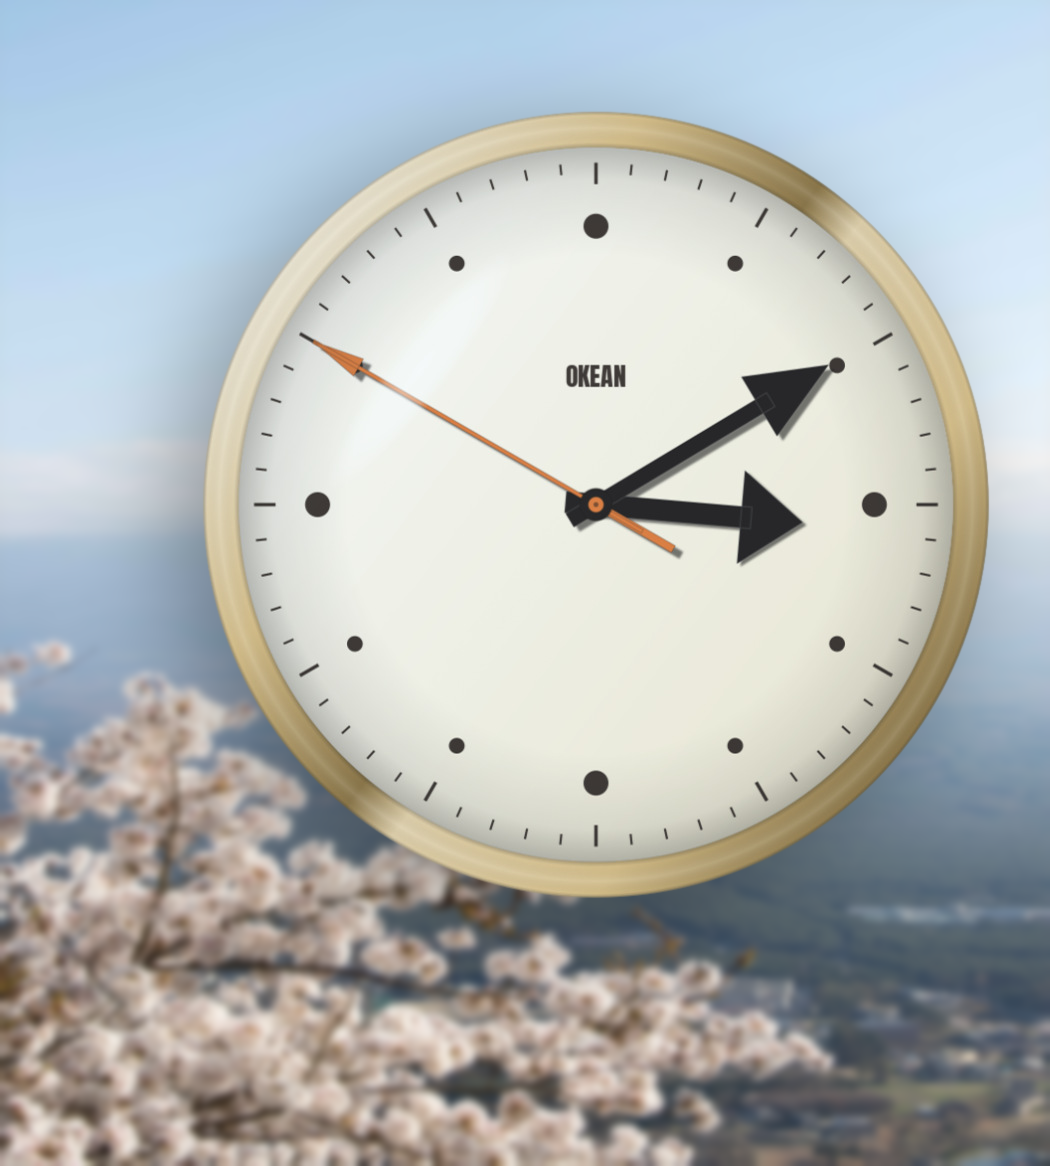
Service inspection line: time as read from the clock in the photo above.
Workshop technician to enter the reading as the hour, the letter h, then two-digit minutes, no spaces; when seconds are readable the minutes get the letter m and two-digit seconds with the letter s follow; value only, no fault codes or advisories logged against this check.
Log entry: 3h09m50s
